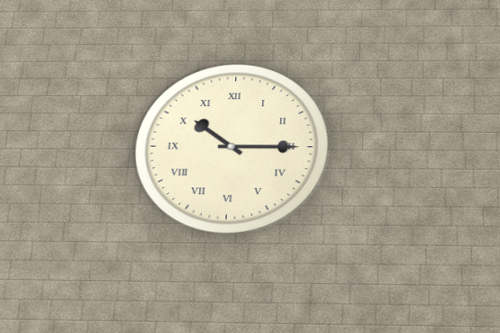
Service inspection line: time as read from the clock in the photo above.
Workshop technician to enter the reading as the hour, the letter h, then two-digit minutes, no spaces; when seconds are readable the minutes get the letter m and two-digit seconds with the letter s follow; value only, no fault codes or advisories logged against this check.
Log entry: 10h15
